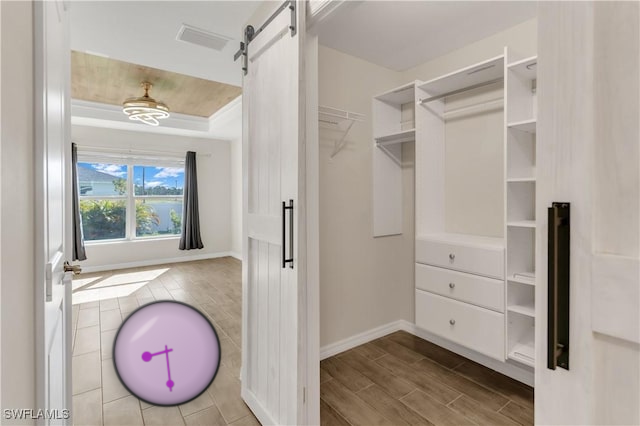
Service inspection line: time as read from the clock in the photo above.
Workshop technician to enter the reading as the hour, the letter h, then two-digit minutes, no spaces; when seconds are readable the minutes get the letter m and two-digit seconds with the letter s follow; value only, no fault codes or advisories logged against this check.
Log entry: 8h29
